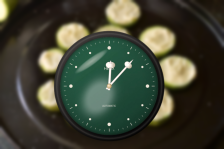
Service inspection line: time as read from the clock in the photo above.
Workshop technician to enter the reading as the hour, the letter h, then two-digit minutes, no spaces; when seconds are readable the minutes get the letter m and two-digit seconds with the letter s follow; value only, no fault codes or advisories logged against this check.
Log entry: 12h07
